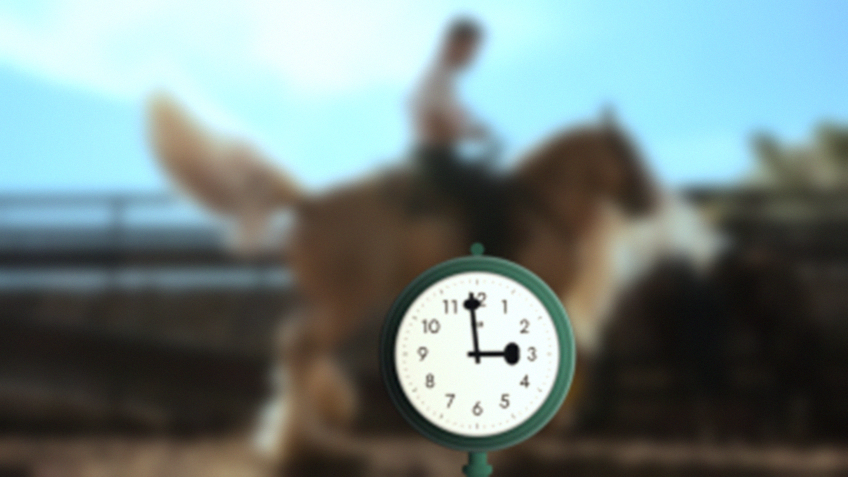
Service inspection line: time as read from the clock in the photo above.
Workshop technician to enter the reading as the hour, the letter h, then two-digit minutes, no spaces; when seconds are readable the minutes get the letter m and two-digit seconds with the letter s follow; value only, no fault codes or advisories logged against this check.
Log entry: 2h59
